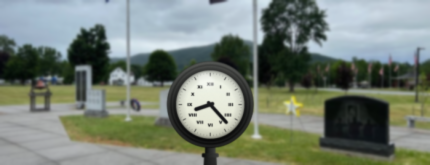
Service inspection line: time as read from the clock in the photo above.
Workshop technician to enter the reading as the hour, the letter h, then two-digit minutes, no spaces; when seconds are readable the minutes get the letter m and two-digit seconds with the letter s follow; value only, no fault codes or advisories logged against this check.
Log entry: 8h23
